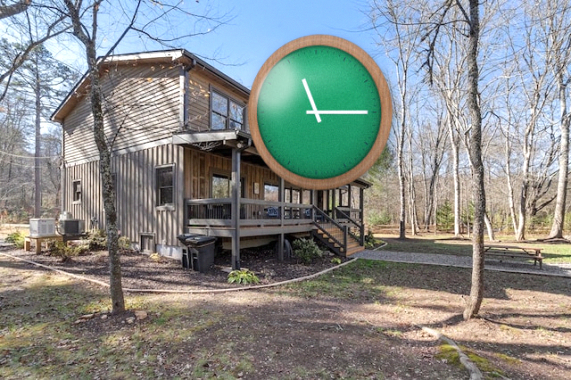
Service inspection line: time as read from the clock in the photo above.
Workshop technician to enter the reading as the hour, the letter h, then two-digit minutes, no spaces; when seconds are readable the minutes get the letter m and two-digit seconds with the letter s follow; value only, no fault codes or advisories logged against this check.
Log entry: 11h15
